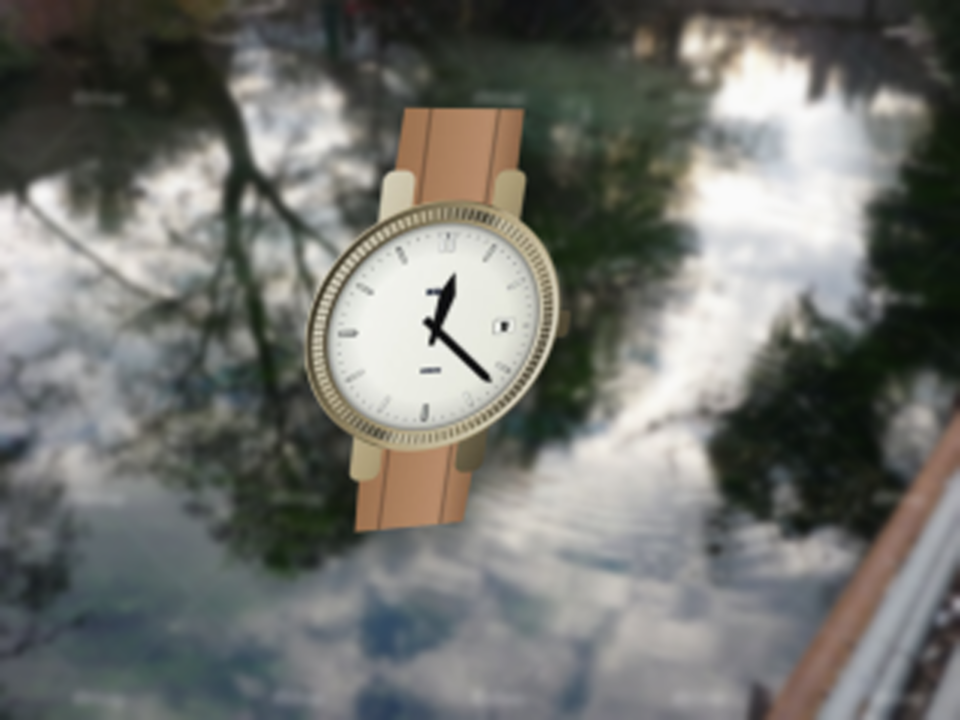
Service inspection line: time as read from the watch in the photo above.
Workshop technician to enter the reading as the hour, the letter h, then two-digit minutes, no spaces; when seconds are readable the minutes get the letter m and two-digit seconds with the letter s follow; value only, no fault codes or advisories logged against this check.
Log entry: 12h22
